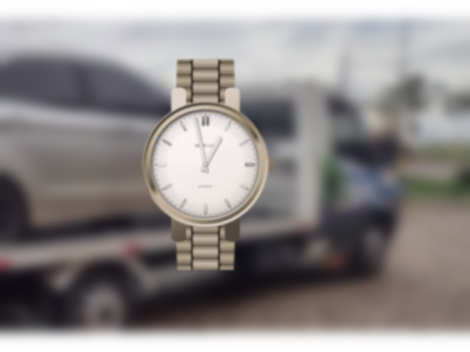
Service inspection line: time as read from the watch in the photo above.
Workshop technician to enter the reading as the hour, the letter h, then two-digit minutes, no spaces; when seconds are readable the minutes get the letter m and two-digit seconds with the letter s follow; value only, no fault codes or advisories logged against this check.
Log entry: 12h58
